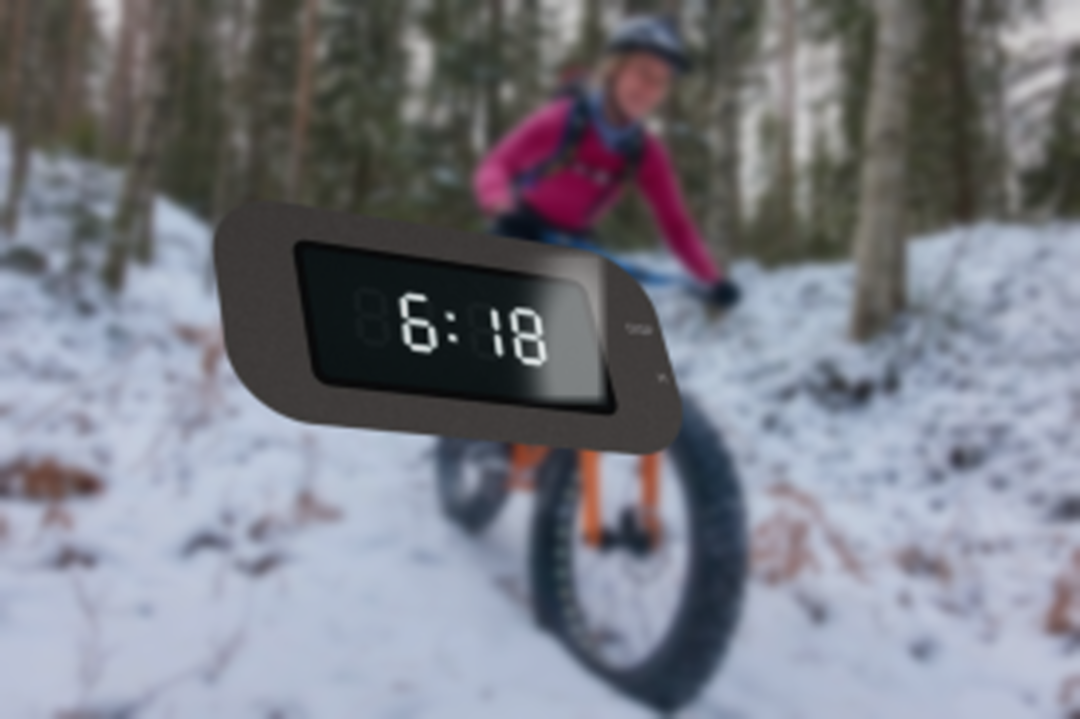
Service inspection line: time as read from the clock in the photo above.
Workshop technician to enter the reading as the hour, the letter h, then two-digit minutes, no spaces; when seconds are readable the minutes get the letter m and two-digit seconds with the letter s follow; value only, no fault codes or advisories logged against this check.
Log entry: 6h18
